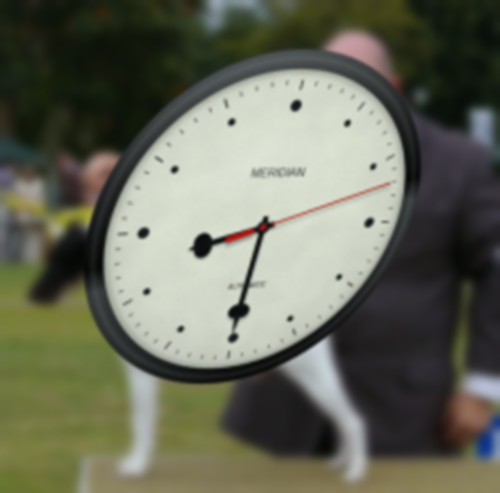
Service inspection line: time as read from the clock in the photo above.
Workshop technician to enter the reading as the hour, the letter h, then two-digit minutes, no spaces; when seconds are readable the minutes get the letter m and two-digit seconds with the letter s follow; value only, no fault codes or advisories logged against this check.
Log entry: 8h30m12s
